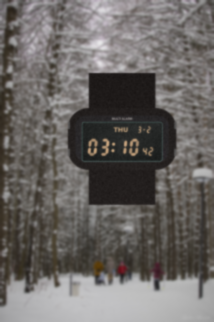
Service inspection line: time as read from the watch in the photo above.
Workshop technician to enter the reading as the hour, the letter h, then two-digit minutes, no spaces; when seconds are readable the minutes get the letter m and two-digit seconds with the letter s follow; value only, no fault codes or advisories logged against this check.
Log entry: 3h10
